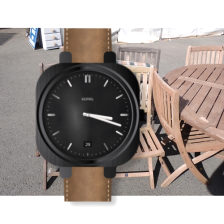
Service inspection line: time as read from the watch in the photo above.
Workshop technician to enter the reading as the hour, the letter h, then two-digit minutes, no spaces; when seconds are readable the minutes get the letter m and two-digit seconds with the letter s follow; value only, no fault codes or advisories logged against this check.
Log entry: 3h18
